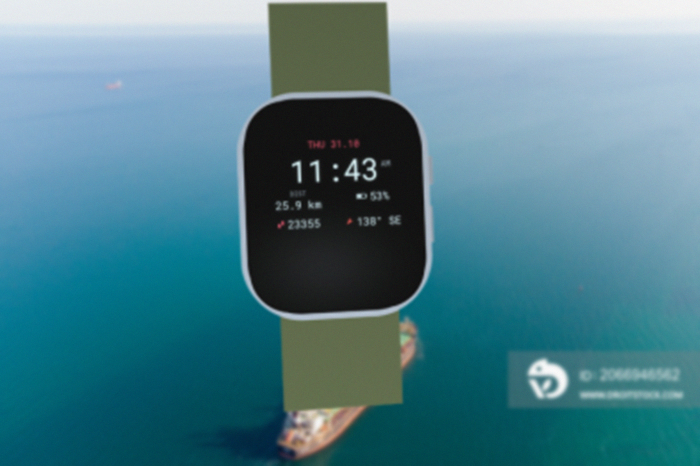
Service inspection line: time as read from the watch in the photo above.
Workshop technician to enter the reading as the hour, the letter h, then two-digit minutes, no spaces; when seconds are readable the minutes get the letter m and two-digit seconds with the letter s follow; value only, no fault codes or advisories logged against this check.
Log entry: 11h43
